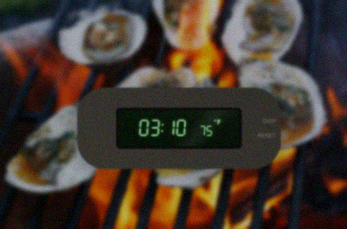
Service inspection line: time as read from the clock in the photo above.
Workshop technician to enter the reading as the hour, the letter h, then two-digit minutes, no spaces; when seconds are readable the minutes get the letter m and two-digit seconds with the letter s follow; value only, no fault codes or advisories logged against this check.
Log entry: 3h10
